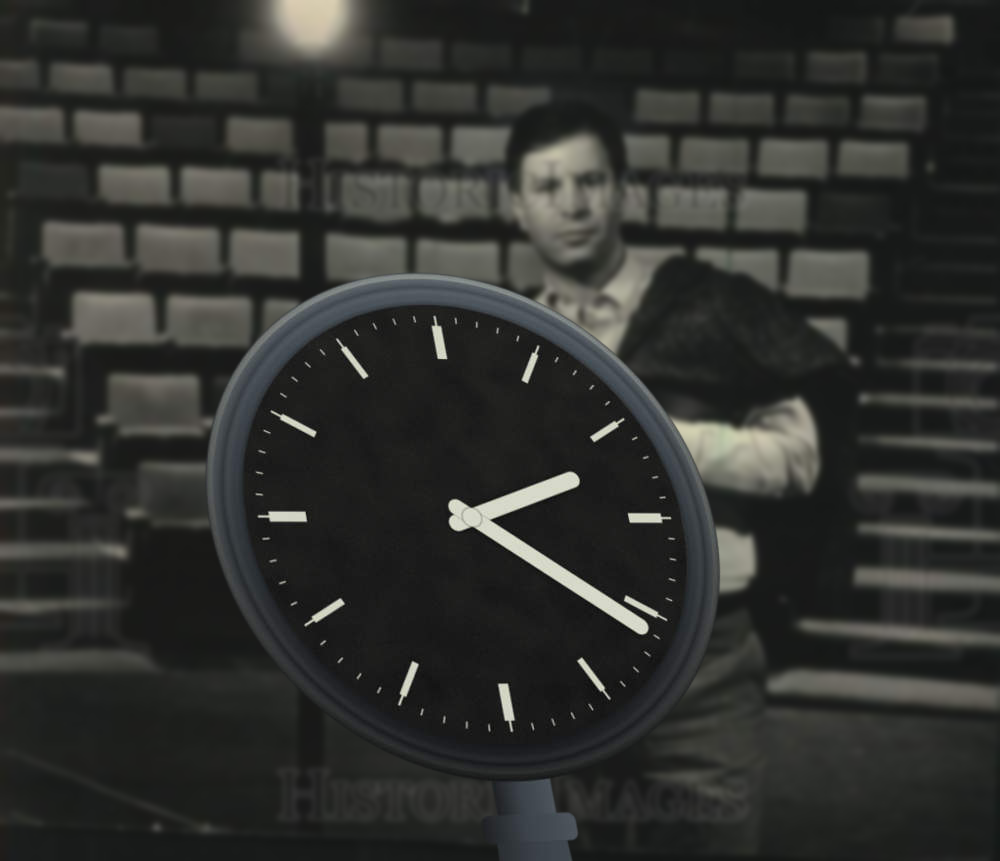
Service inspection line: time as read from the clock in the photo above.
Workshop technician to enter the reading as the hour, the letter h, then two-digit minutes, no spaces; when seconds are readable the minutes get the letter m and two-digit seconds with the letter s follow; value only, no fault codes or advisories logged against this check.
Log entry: 2h21
